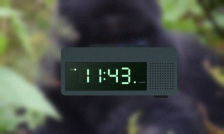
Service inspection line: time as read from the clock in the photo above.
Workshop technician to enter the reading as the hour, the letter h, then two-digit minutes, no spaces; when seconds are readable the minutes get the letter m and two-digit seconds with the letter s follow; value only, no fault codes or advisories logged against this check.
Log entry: 11h43
